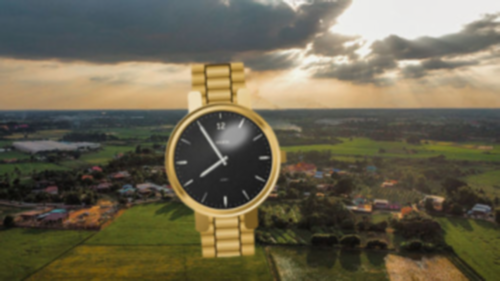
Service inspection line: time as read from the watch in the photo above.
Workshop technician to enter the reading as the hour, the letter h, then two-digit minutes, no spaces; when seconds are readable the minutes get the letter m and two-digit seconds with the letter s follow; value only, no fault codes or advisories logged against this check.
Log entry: 7h55
